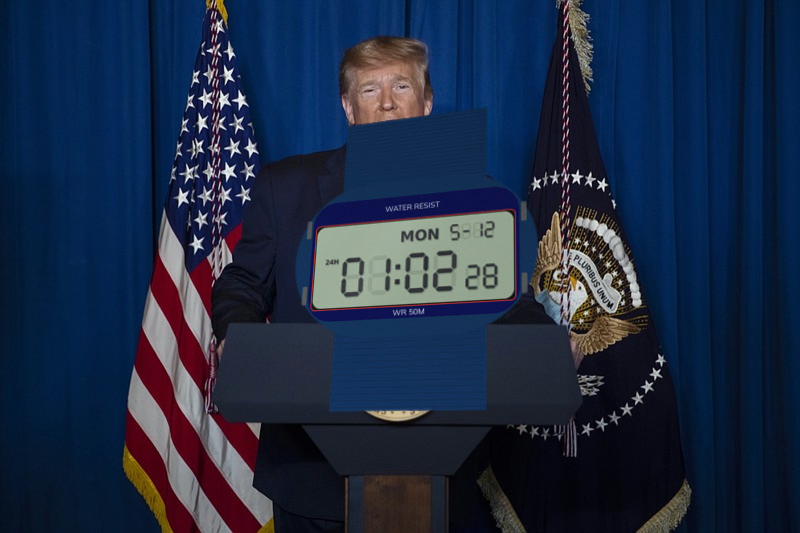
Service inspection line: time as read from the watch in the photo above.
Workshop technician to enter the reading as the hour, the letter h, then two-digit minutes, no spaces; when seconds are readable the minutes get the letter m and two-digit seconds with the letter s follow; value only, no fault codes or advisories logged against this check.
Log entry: 1h02m28s
